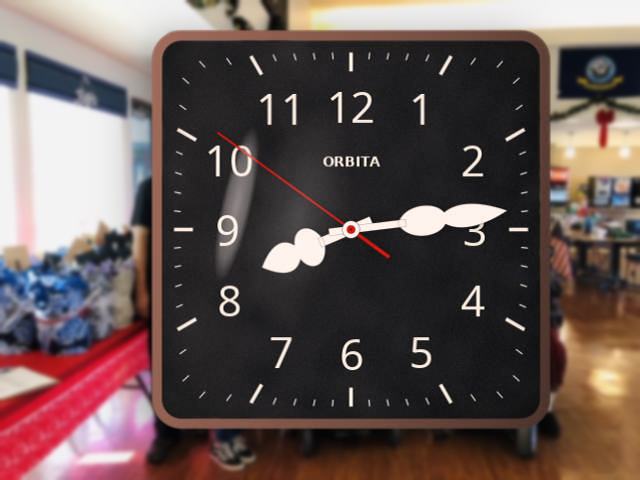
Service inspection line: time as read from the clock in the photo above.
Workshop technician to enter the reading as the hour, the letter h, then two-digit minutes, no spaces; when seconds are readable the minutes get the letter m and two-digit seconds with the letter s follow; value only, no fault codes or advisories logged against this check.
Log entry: 8h13m51s
